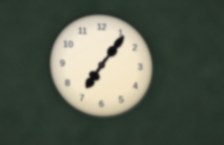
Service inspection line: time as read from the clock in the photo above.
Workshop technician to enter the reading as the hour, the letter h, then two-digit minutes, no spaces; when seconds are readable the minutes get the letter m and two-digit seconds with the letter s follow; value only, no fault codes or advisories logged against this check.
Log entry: 7h06
